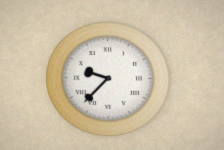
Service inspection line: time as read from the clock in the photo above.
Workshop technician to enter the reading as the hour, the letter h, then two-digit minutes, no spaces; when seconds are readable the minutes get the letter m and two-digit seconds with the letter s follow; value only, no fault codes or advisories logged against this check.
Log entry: 9h37
